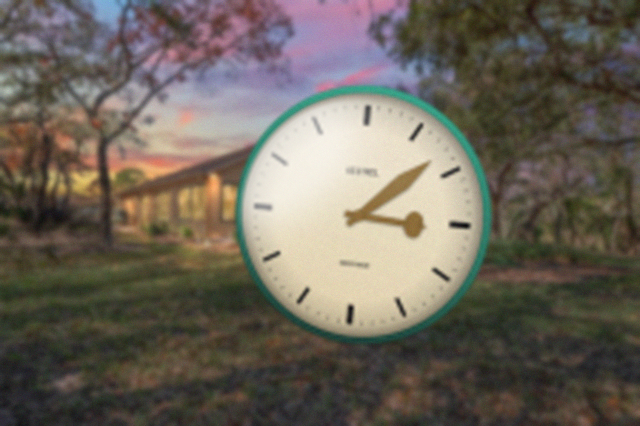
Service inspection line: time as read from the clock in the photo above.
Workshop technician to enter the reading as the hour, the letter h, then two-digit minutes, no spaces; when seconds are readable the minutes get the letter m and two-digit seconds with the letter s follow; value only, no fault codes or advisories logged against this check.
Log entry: 3h08
